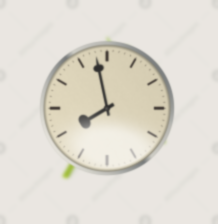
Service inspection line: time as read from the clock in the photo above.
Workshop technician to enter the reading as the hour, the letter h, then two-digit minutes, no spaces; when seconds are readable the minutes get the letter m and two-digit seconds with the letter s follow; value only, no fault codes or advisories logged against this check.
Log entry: 7h58
